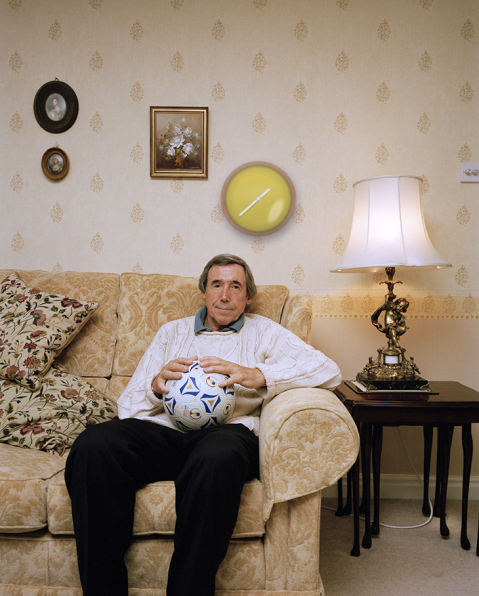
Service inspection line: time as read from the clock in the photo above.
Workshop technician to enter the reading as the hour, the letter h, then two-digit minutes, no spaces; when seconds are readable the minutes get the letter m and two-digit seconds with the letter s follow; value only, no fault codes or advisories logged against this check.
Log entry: 1h38
